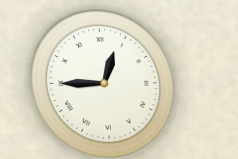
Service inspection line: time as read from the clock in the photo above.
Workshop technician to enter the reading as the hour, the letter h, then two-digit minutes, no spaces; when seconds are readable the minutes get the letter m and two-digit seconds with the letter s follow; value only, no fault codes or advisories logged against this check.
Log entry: 12h45
